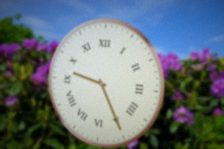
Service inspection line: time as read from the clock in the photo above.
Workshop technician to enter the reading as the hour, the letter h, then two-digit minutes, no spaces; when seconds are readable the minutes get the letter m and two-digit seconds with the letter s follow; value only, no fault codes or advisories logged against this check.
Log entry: 9h25
